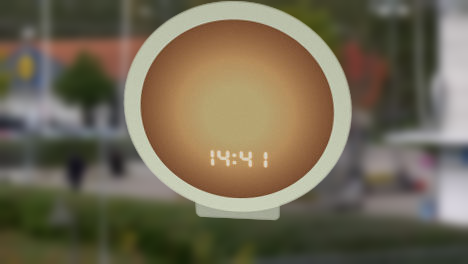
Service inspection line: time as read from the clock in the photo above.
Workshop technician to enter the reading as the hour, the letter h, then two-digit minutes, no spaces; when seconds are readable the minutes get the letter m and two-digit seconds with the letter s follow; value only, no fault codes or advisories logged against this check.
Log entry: 14h41
